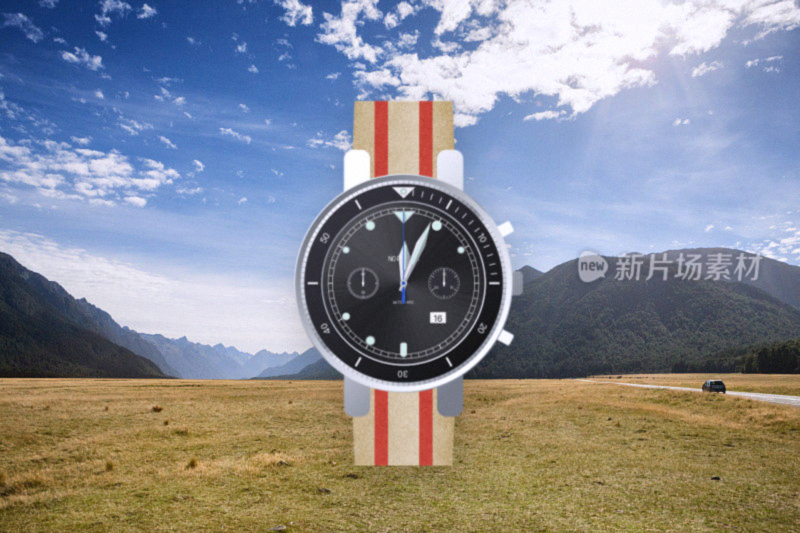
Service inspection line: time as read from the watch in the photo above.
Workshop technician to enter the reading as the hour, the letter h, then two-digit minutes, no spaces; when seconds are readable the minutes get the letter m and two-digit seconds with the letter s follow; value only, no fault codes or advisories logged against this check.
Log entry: 12h04
